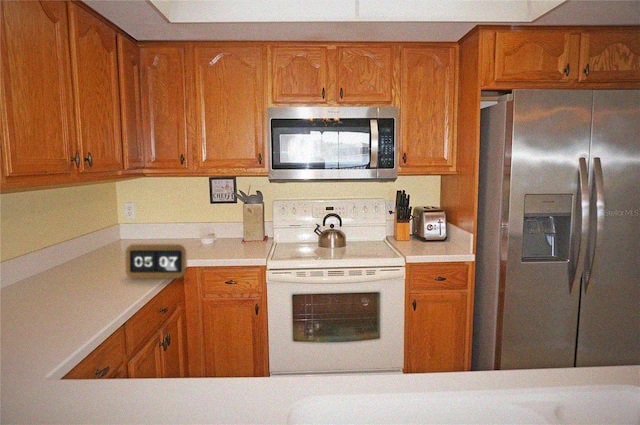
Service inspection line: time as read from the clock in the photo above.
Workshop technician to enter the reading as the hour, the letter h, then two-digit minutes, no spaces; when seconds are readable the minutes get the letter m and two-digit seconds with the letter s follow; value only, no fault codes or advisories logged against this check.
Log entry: 5h07
